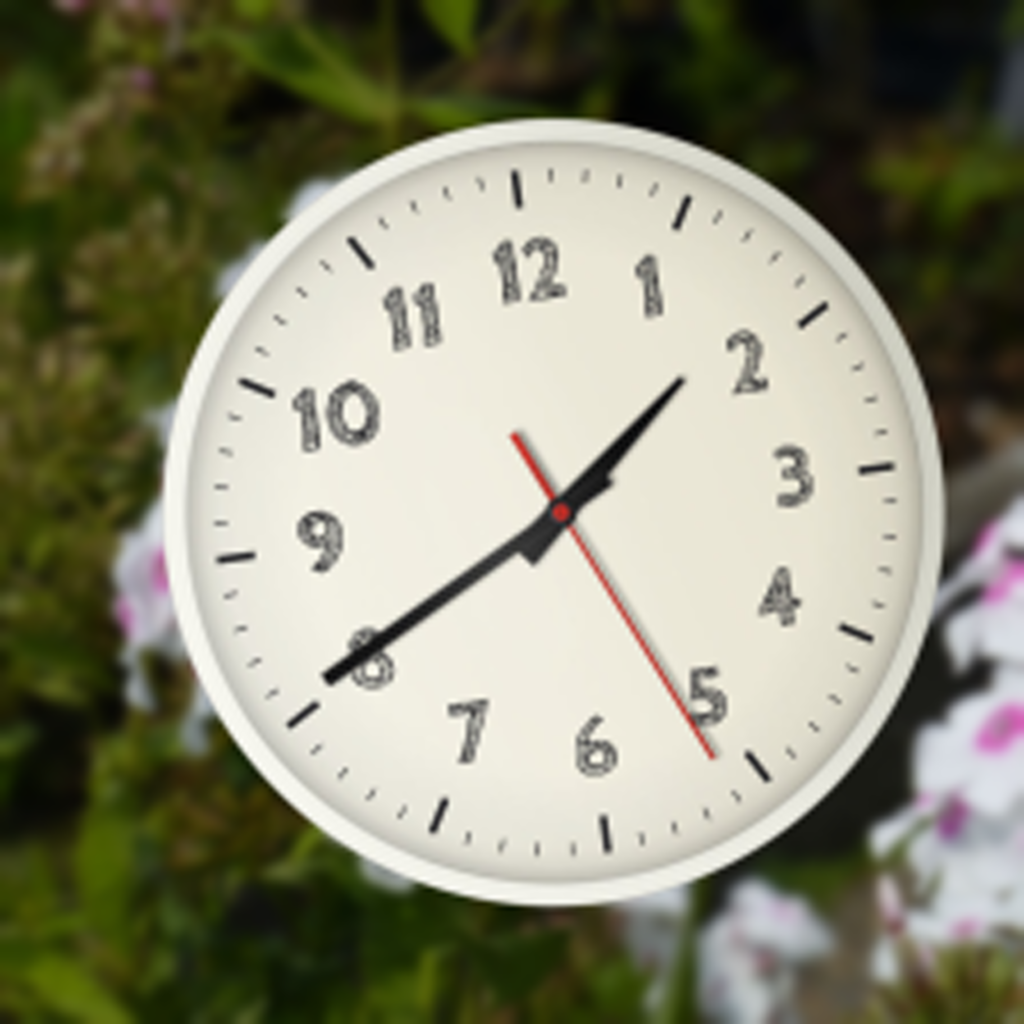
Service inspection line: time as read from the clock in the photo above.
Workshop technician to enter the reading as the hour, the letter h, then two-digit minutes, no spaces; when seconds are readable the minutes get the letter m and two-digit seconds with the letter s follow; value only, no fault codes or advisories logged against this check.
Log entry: 1h40m26s
